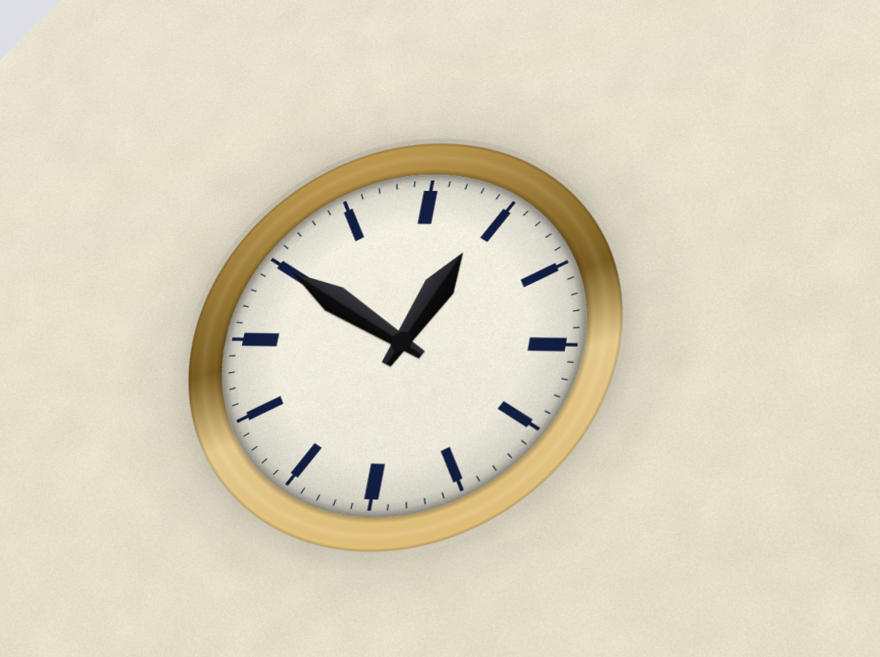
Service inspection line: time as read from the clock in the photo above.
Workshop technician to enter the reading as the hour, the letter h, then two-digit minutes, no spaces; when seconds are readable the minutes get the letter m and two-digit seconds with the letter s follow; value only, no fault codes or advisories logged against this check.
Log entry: 12h50
